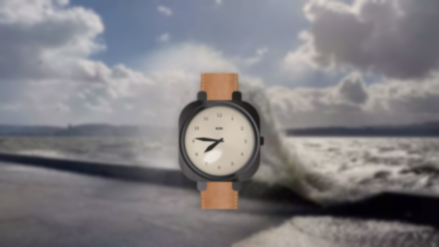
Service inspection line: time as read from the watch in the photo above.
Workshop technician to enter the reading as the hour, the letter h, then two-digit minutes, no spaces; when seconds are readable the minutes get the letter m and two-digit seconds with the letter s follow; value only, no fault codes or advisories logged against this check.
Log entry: 7h46
